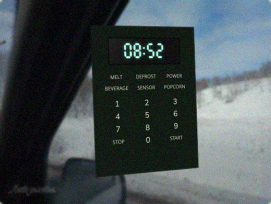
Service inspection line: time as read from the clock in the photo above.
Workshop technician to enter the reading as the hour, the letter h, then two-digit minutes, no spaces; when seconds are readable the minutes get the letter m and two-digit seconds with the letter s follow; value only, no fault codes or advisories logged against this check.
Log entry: 8h52
